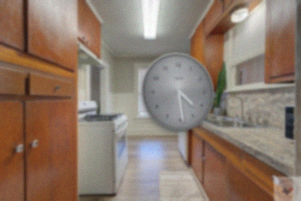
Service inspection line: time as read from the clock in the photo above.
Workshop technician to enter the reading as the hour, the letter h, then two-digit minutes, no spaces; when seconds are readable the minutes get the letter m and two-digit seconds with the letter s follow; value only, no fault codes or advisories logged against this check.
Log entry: 4h29
